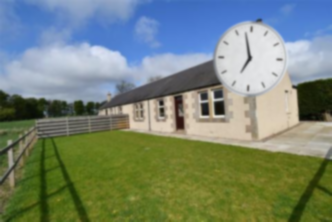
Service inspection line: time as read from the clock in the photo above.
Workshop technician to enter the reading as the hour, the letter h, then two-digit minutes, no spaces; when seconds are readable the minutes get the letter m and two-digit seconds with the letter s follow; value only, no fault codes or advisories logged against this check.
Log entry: 6h58
